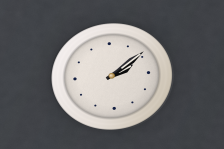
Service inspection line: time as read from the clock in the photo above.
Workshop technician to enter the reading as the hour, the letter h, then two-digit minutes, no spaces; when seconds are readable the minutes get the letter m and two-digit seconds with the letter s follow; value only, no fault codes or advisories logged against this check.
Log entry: 2h09
